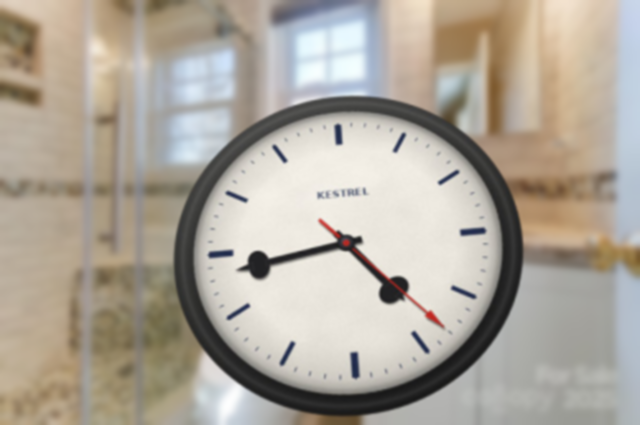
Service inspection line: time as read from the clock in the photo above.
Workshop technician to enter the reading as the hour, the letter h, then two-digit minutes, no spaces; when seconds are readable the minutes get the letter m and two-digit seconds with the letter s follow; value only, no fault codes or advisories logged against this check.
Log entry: 4h43m23s
